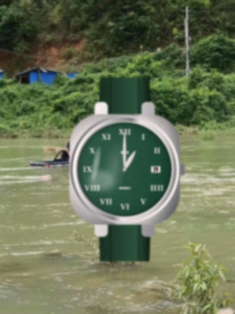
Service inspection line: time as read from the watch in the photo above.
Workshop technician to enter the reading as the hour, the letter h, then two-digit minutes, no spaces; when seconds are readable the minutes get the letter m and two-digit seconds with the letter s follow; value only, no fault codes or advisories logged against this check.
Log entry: 1h00
